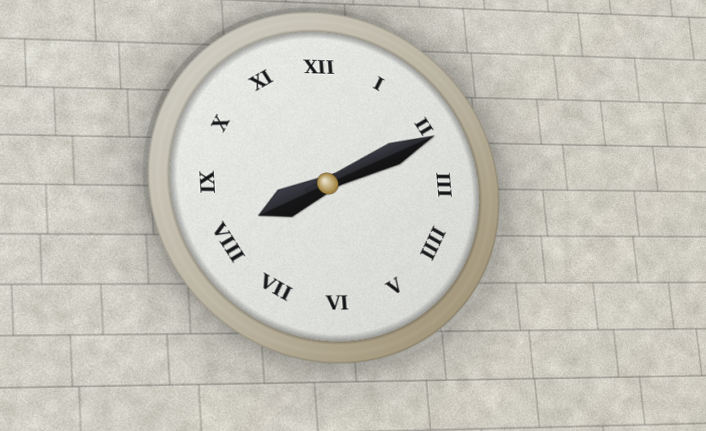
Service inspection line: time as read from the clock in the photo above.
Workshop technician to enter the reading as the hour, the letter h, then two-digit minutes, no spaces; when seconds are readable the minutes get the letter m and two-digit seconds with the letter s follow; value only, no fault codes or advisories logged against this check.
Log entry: 8h11
